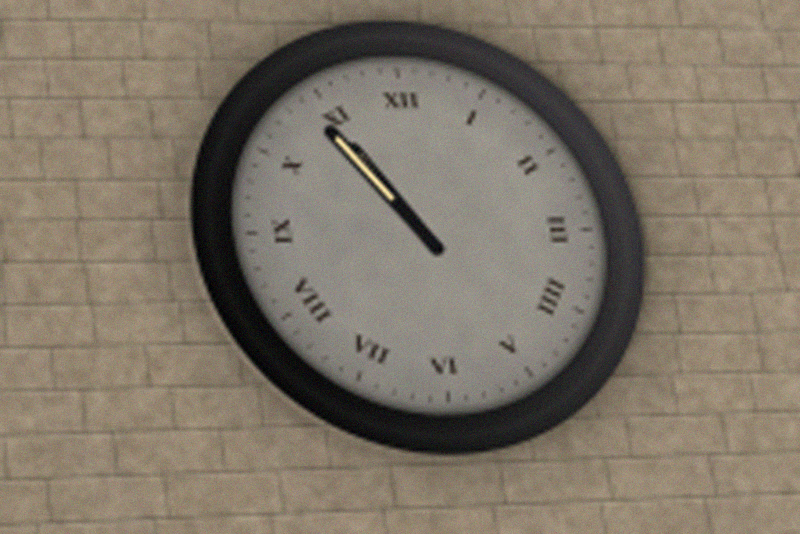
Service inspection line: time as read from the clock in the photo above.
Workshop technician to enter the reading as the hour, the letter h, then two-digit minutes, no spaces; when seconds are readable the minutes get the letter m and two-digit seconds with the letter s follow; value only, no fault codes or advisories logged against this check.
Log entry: 10h54
